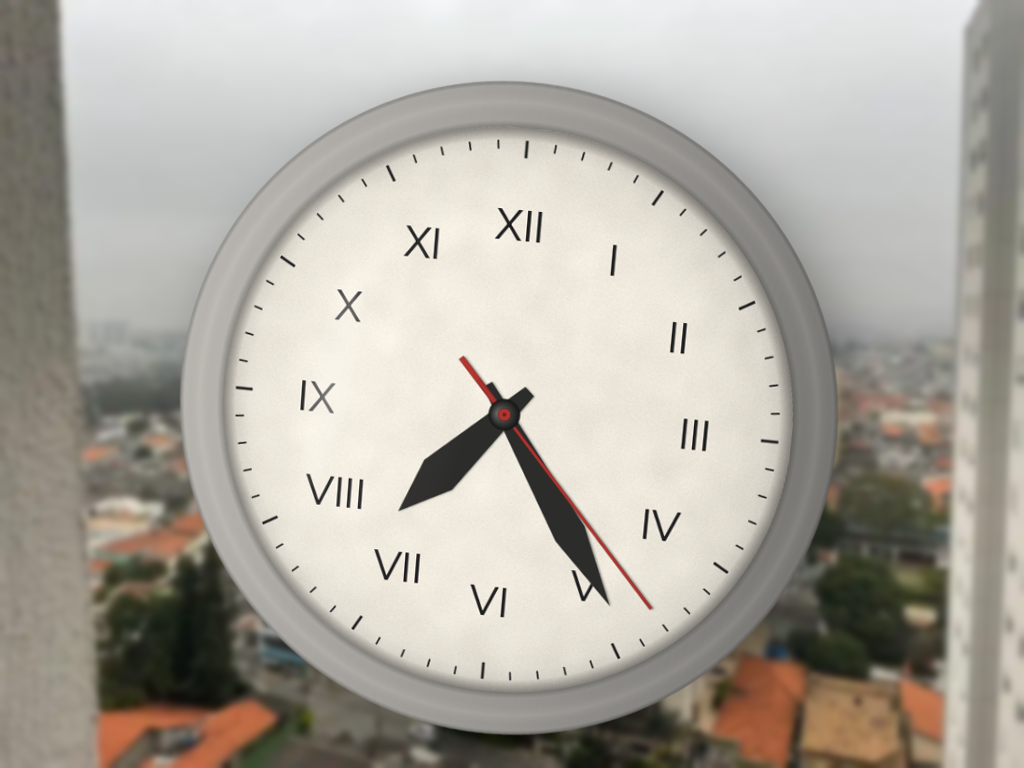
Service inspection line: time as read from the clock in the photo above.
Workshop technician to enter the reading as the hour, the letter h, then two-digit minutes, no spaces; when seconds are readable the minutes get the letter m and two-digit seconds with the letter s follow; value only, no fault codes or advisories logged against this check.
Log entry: 7h24m23s
